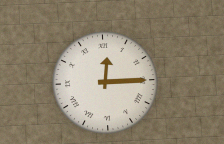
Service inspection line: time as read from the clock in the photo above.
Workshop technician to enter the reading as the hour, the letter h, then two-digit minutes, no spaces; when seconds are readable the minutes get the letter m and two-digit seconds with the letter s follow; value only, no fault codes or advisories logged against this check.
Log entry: 12h15
